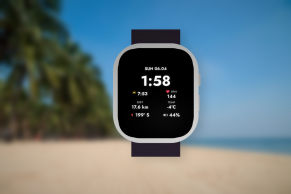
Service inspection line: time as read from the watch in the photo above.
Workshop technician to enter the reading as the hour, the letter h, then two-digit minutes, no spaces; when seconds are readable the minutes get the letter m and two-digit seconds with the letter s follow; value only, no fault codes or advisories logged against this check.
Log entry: 1h58
